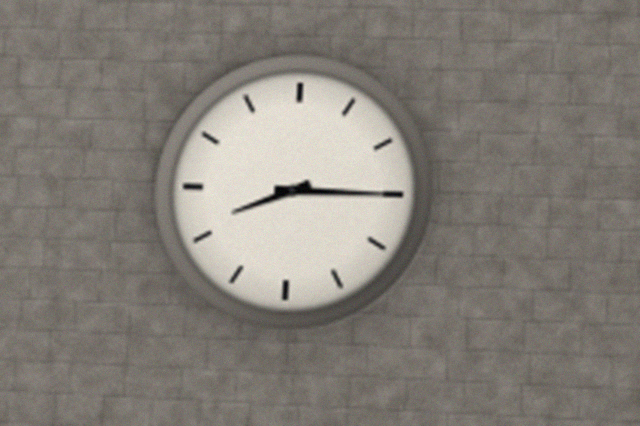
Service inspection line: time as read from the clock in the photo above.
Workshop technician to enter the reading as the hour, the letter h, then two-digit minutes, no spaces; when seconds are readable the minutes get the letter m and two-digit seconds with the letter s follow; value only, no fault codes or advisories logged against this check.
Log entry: 8h15
